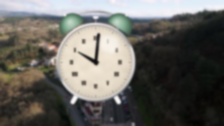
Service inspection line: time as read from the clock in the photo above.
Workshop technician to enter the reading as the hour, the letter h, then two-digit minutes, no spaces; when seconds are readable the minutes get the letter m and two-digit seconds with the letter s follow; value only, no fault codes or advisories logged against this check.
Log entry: 10h01
